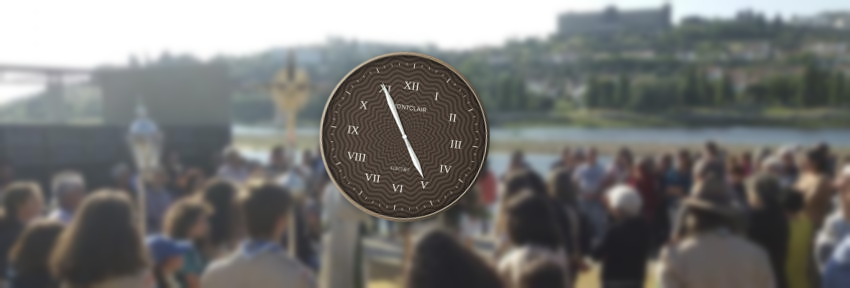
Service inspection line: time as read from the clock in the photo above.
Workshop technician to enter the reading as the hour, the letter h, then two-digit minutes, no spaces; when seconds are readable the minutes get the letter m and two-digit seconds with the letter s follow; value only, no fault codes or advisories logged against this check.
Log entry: 4h55
